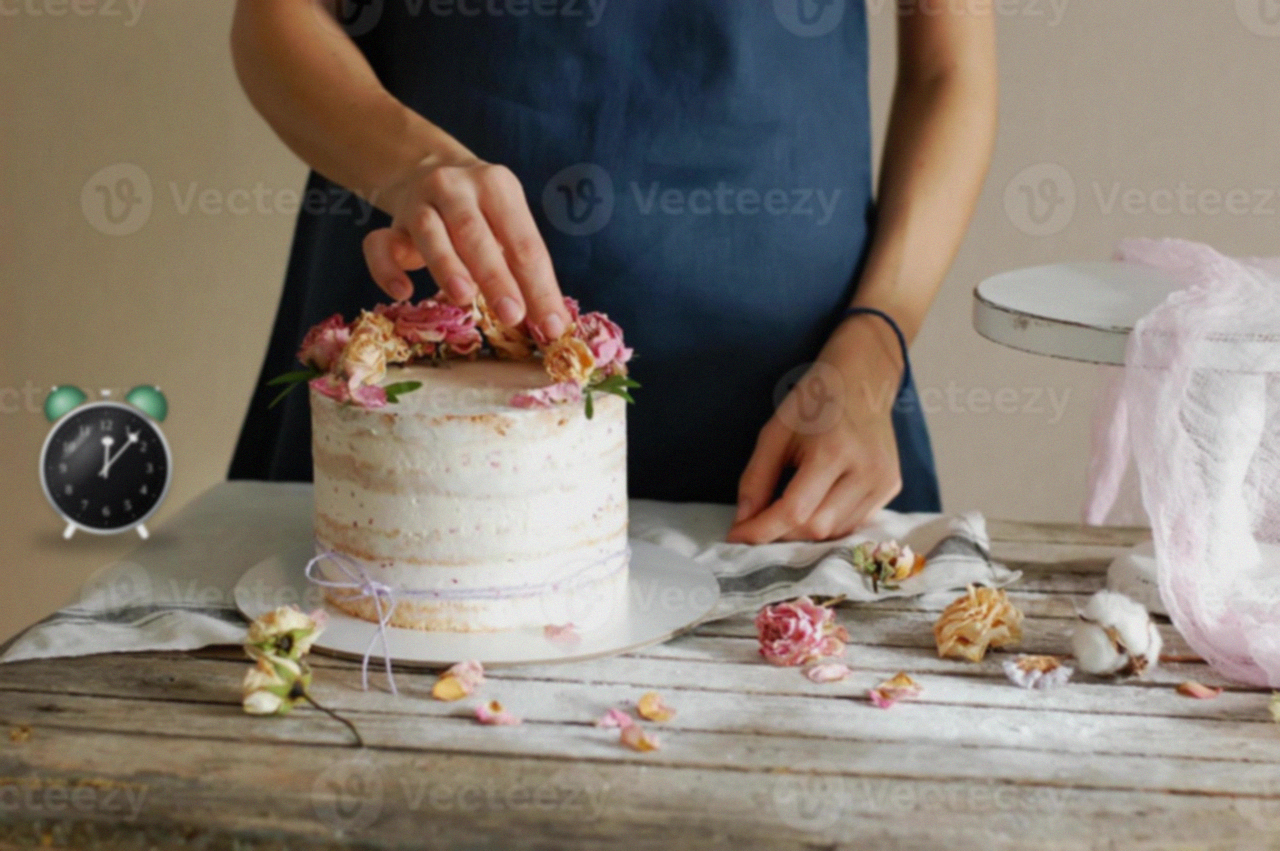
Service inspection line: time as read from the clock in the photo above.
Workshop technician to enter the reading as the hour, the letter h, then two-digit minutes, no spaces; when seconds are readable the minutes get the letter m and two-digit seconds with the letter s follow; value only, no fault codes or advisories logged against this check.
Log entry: 12h07
